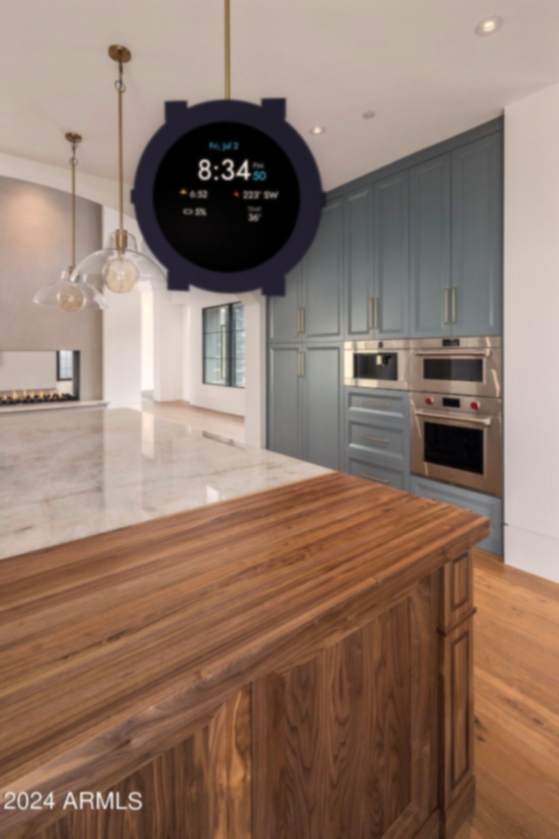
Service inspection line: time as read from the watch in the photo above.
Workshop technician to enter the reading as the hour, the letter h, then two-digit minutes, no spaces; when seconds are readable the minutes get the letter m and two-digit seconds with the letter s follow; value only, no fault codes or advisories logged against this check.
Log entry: 8h34
